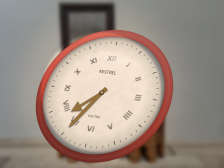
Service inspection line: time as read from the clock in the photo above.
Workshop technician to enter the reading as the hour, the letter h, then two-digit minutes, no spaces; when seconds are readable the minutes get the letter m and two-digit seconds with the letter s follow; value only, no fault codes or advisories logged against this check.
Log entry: 7h35
